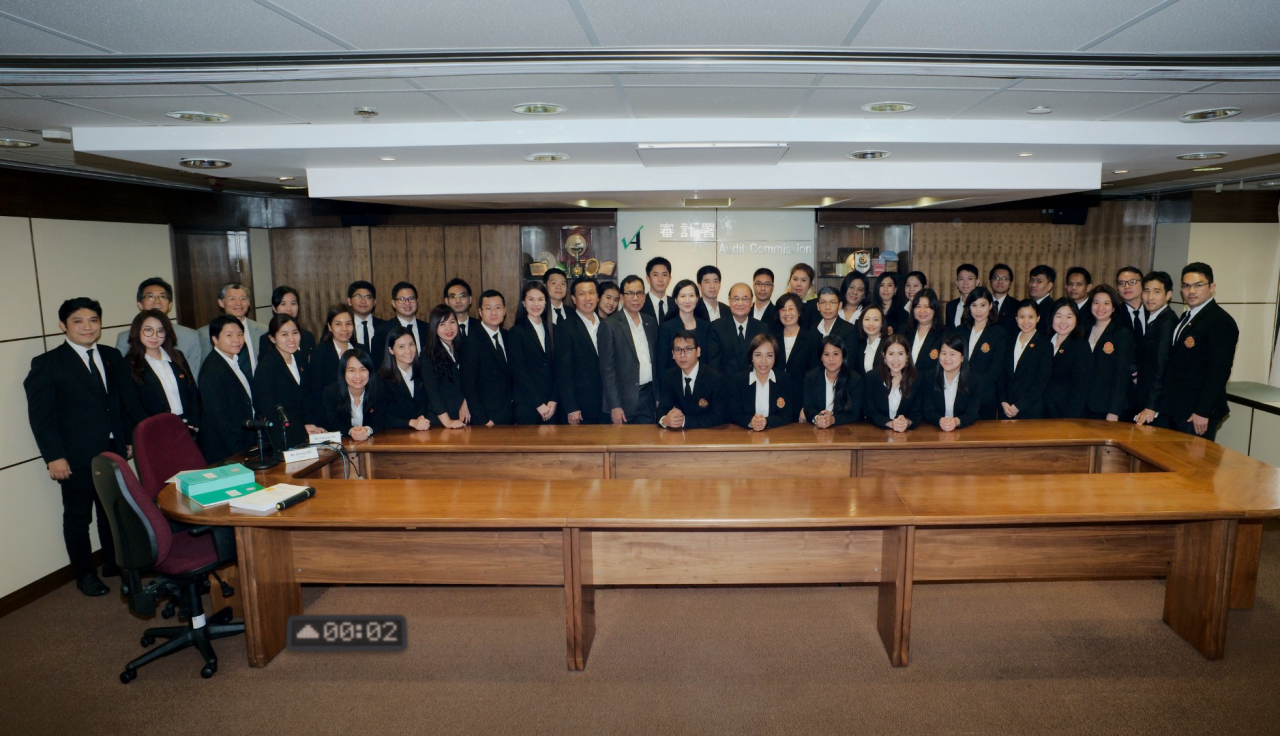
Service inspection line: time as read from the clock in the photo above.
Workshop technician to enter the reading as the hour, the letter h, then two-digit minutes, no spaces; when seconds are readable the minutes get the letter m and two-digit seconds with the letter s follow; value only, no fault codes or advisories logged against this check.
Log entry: 0h02
